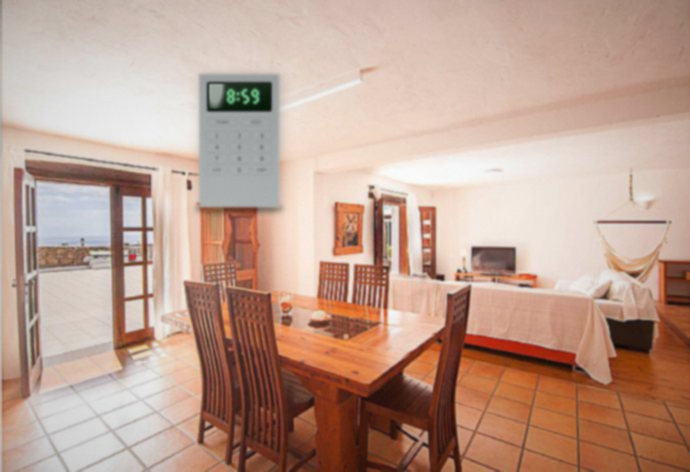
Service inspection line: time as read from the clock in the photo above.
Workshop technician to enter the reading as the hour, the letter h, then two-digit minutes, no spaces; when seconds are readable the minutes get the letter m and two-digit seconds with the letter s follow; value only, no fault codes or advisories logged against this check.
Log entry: 8h59
